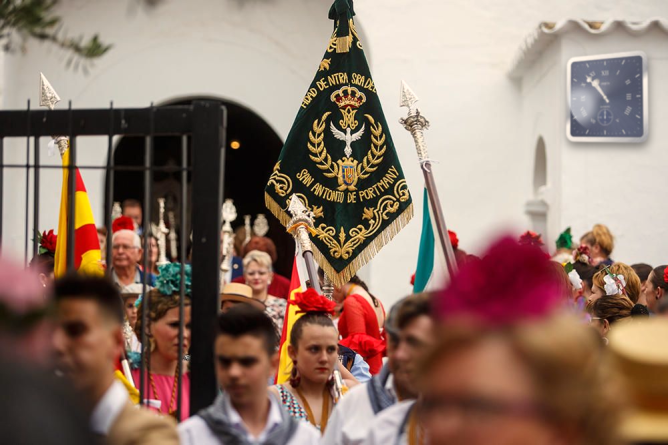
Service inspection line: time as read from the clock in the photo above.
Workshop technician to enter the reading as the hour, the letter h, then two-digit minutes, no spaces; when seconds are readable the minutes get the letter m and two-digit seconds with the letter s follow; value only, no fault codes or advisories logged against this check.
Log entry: 10h53
